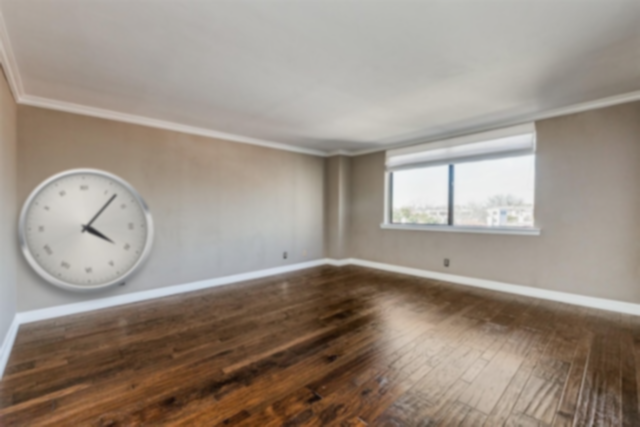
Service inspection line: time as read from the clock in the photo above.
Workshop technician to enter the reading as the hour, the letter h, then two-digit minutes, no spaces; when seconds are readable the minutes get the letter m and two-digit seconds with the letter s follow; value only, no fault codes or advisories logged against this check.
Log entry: 4h07
